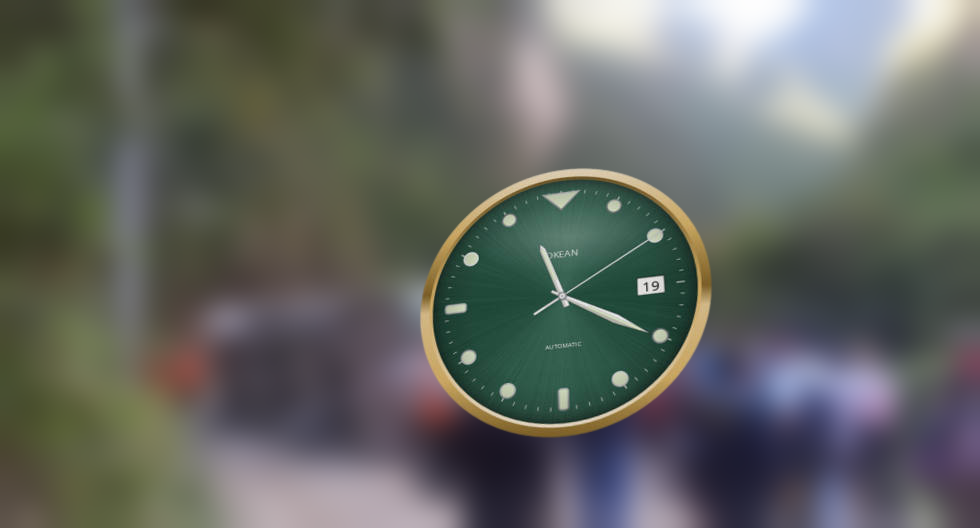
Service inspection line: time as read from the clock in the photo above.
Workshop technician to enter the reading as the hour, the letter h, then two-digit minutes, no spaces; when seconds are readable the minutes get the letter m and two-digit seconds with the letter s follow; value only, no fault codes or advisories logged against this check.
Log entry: 11h20m10s
